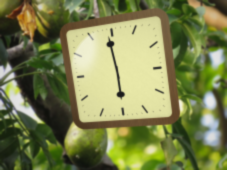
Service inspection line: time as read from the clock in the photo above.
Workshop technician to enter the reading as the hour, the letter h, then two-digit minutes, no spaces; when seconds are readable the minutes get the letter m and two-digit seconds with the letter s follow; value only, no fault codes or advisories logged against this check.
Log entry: 5h59
